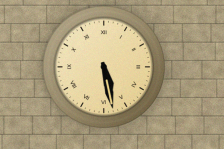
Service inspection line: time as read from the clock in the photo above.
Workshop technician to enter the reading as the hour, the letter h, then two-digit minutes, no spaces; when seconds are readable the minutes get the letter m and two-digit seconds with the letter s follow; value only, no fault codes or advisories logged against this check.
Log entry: 5h28
